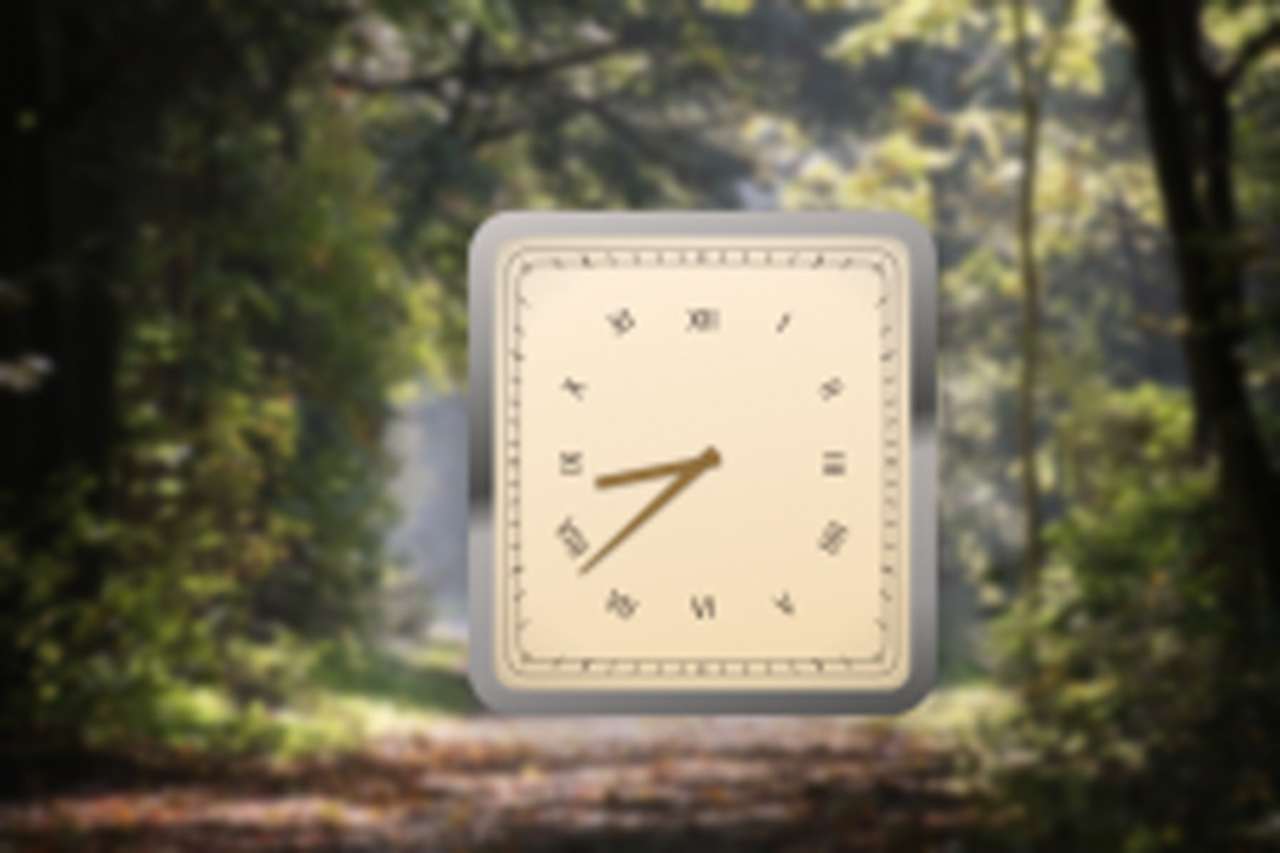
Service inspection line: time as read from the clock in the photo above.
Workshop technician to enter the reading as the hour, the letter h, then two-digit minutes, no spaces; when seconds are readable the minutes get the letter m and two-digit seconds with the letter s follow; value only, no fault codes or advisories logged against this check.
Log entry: 8h38
